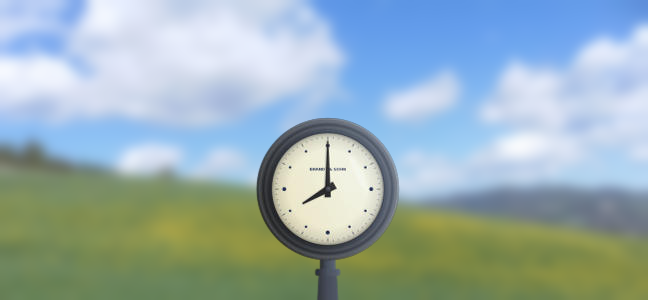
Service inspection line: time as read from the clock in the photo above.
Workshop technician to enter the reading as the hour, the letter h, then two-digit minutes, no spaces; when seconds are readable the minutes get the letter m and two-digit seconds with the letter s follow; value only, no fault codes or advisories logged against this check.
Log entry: 8h00
